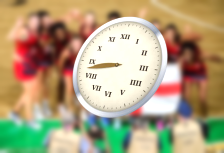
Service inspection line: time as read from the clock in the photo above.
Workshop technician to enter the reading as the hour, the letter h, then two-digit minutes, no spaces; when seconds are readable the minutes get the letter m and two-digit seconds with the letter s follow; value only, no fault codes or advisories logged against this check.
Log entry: 8h43
